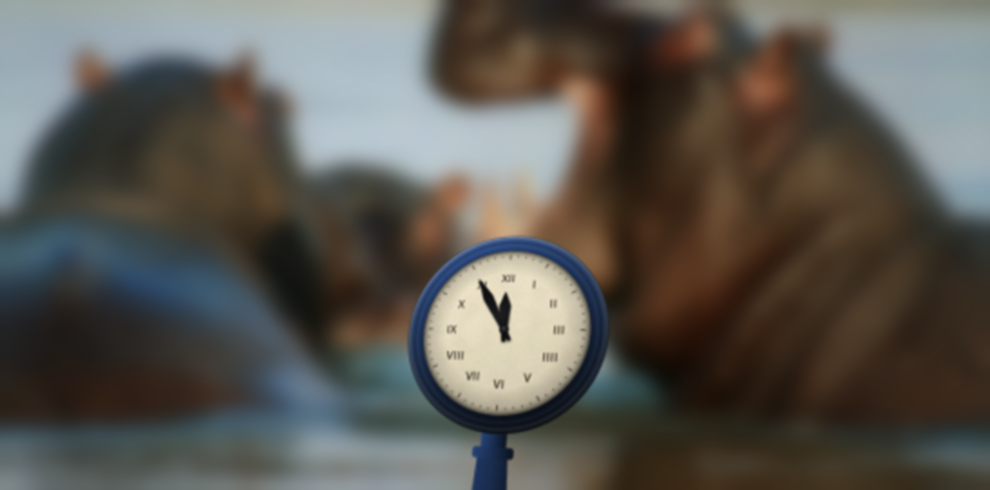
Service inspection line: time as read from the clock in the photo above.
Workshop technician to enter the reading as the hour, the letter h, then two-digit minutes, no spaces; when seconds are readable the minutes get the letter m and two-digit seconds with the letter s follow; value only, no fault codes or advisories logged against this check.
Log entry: 11h55
